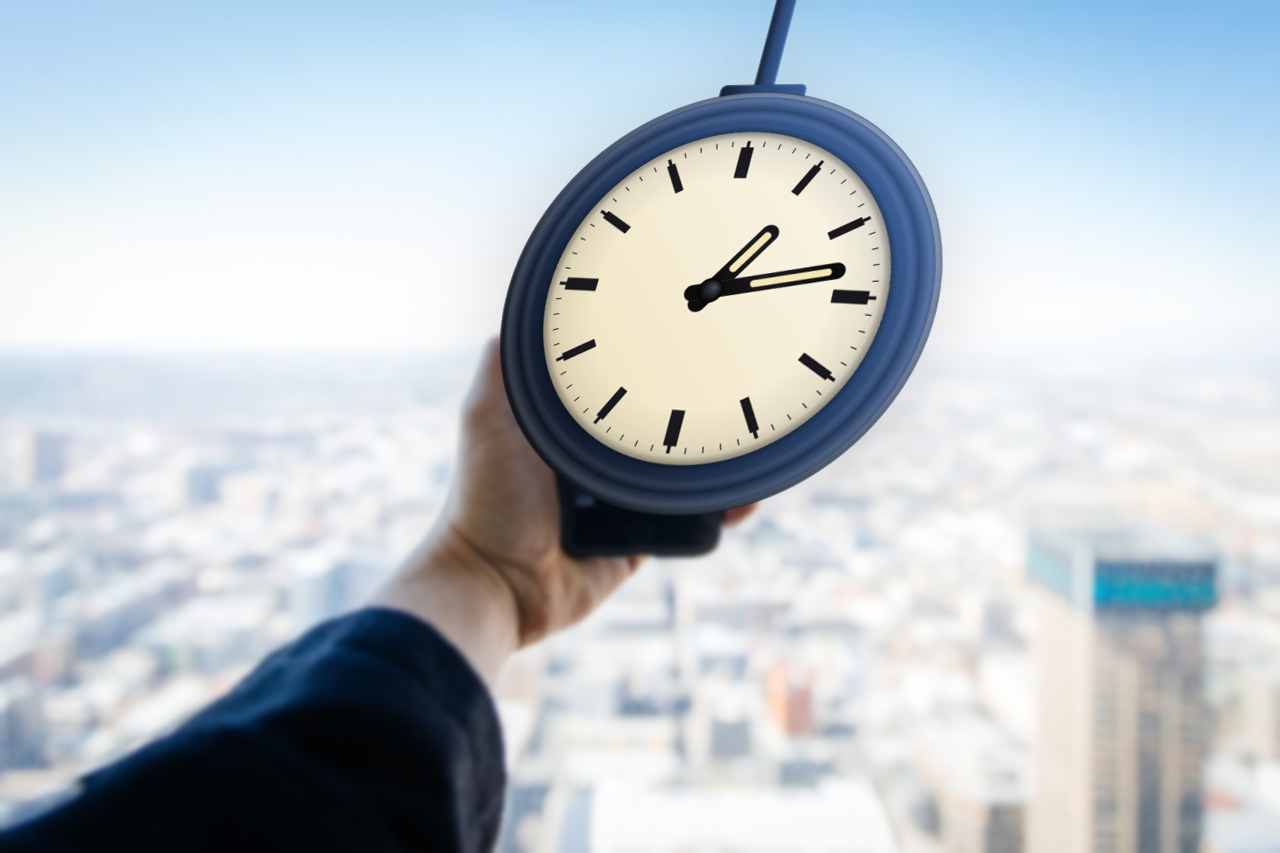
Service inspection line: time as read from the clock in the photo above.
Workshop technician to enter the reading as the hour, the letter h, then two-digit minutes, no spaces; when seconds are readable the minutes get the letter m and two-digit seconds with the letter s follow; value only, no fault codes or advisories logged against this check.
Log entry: 1h13
